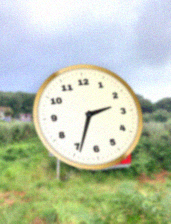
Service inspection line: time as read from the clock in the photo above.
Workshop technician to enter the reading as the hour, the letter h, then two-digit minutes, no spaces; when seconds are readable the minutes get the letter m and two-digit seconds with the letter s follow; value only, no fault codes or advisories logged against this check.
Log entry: 2h34
